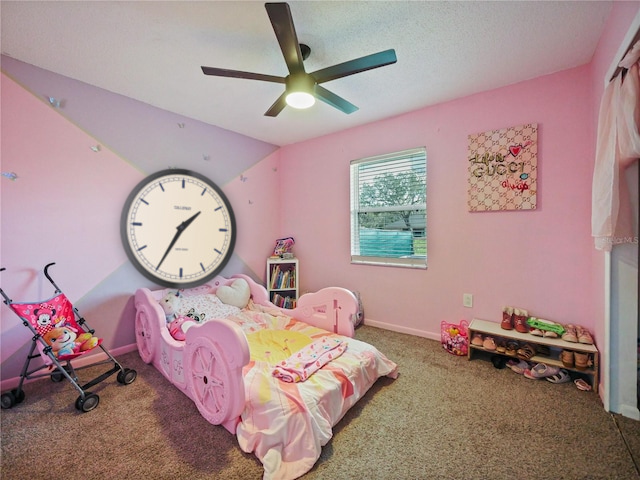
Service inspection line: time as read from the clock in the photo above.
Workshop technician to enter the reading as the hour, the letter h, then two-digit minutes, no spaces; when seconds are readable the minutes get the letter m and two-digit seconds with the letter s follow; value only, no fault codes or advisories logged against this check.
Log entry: 1h35
